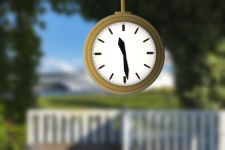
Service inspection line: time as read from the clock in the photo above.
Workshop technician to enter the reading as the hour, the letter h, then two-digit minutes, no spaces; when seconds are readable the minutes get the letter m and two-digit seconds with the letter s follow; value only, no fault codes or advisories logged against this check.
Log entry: 11h29
